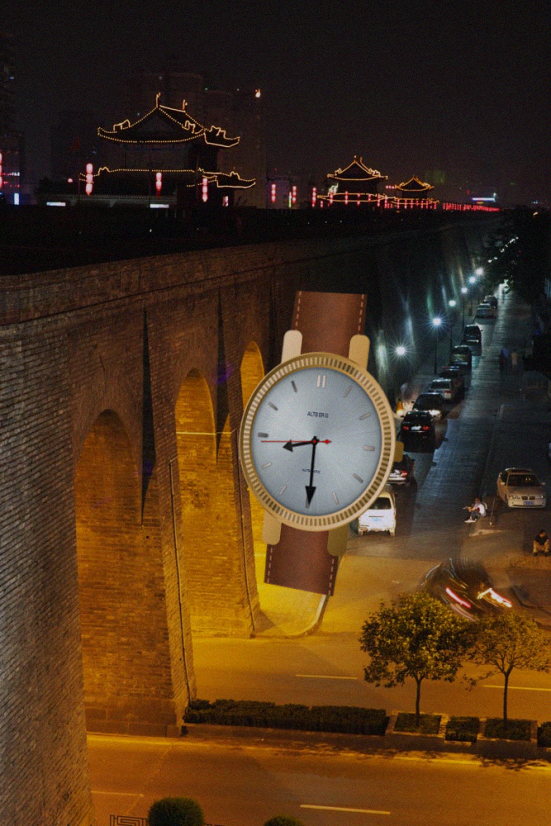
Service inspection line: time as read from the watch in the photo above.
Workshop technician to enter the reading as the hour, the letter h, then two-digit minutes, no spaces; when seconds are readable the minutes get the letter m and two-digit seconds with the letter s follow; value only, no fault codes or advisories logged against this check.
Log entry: 8h29m44s
